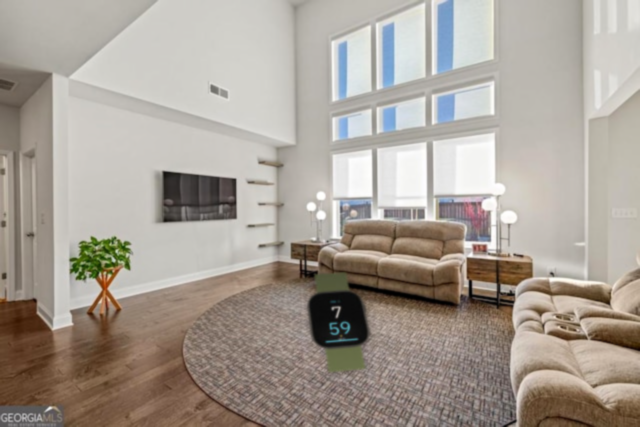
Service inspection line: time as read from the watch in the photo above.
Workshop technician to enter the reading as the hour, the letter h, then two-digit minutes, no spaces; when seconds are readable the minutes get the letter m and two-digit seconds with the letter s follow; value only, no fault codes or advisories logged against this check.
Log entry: 7h59
